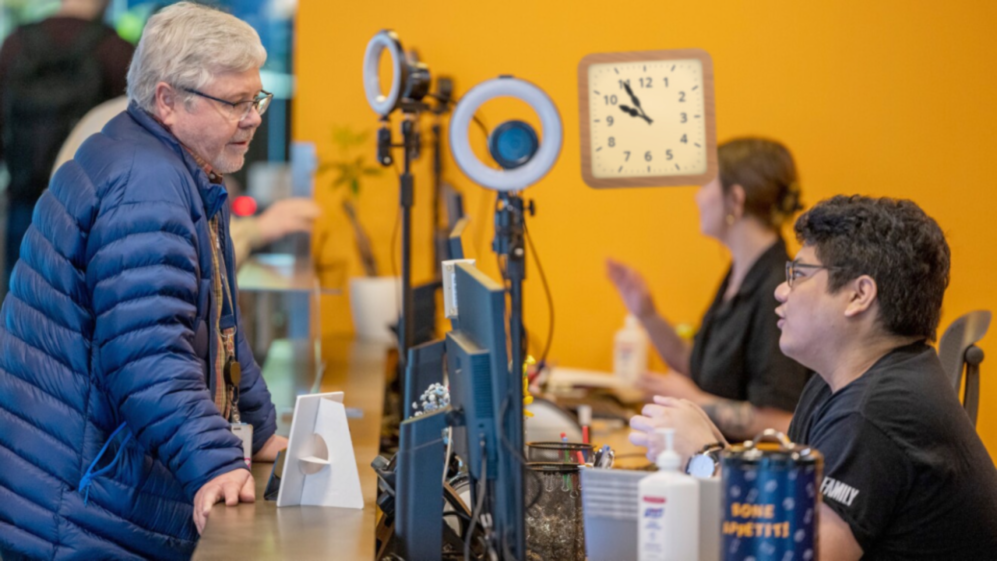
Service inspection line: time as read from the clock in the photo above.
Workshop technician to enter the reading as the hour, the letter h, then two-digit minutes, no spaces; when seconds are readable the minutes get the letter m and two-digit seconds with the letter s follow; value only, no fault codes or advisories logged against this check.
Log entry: 9h55
